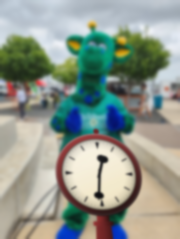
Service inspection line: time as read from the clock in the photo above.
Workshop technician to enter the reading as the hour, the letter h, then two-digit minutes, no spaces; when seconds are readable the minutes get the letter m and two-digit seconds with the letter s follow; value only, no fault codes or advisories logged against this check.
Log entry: 12h31
